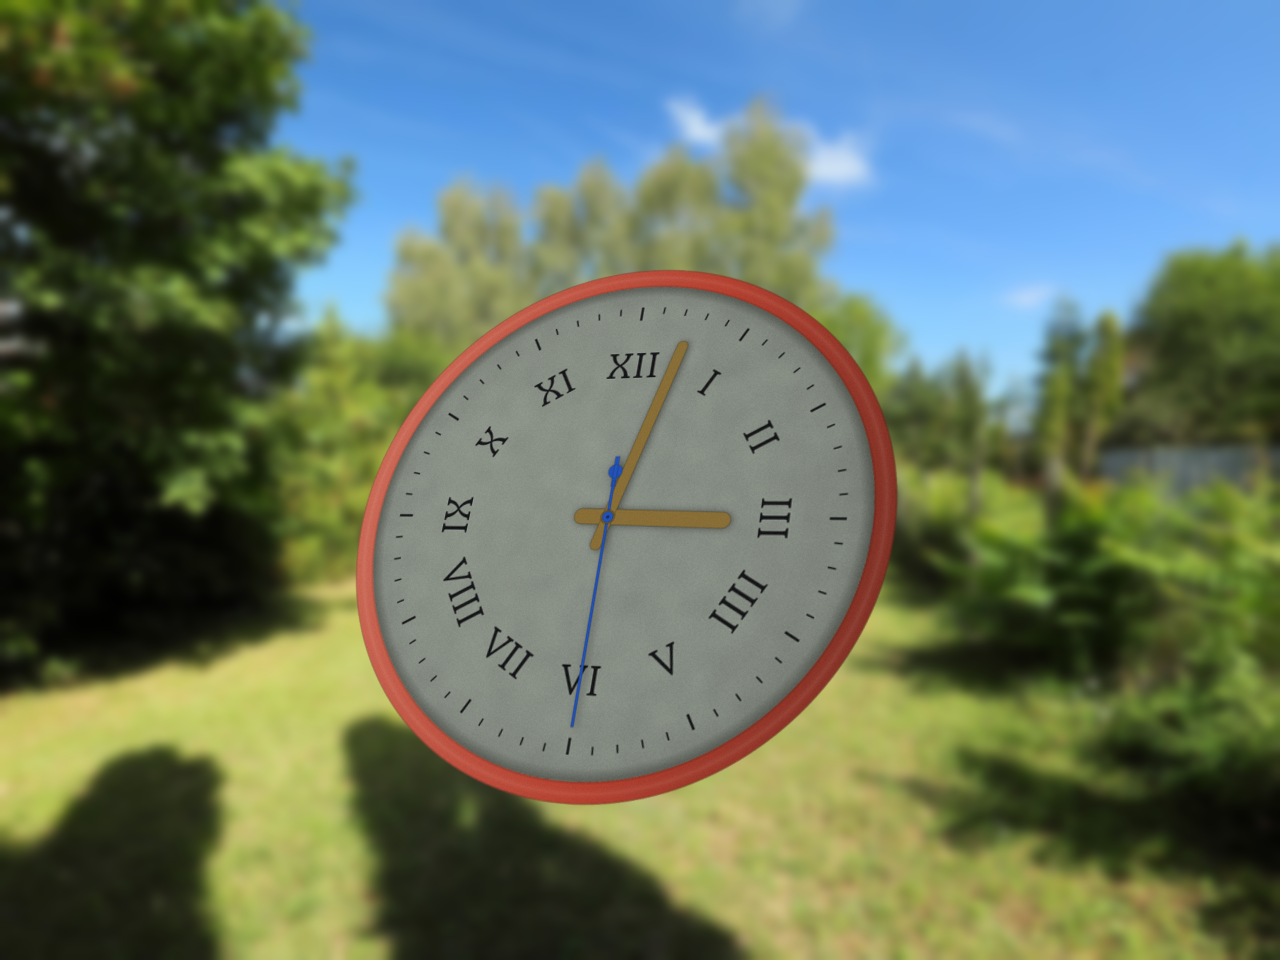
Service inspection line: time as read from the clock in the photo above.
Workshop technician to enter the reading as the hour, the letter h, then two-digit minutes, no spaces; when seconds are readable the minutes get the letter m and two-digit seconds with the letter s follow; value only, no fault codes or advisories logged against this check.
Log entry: 3h02m30s
